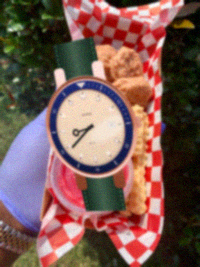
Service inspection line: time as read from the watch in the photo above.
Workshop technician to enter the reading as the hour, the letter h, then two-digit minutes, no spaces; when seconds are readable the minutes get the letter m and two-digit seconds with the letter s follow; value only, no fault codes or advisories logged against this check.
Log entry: 8h39
